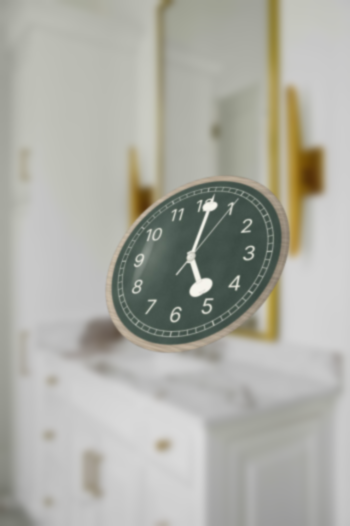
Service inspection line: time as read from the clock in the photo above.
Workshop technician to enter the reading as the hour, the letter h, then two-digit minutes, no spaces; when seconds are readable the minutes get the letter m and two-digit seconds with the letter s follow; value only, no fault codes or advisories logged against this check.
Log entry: 5h01m05s
